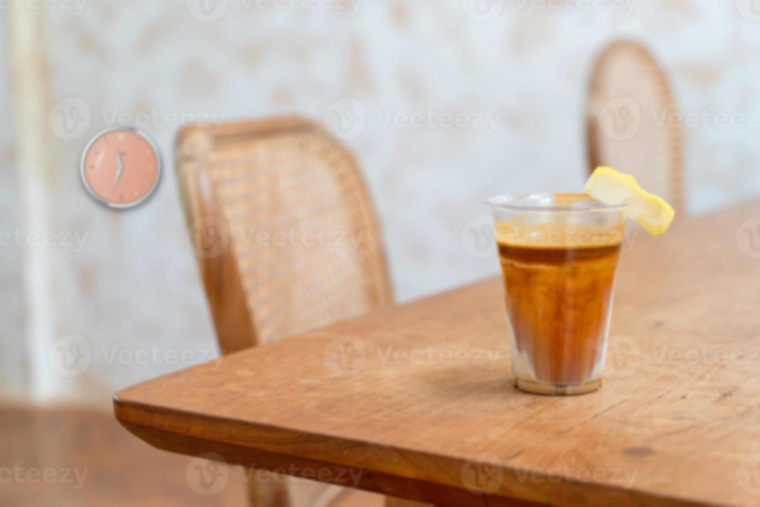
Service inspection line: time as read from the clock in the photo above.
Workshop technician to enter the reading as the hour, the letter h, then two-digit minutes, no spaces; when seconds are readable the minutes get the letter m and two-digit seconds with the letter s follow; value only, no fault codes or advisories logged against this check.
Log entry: 11h33
